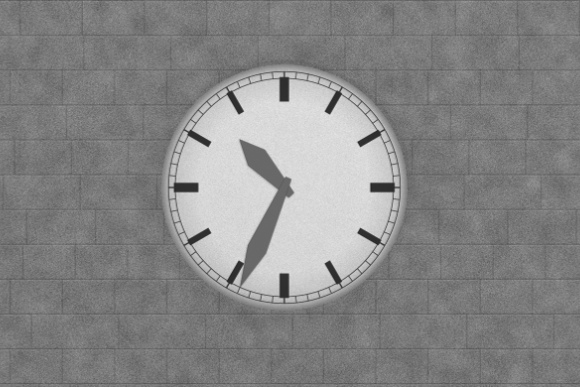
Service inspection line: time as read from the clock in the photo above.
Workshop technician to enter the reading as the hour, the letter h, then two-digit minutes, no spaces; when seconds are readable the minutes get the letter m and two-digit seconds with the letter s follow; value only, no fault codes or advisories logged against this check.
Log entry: 10h34
